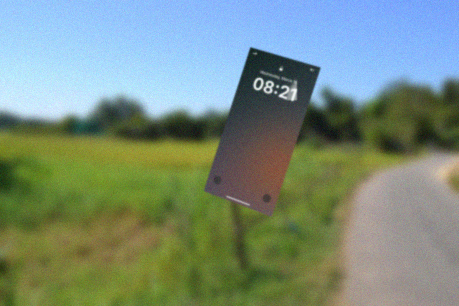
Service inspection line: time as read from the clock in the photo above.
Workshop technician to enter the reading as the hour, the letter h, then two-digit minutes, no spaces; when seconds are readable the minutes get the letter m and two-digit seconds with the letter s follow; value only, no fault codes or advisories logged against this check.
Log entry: 8h21
